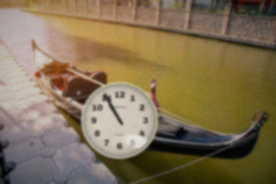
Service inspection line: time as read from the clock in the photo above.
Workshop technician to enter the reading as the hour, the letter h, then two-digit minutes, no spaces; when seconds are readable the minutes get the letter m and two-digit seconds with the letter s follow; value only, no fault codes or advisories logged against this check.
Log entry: 10h55
